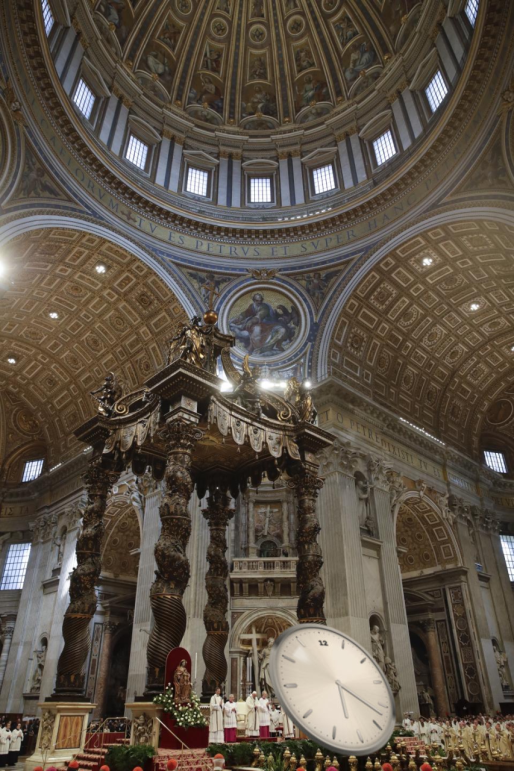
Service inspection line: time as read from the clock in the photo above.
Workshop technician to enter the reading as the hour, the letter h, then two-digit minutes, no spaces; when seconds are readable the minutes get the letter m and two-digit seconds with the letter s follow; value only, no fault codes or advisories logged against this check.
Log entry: 6h22
